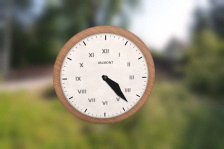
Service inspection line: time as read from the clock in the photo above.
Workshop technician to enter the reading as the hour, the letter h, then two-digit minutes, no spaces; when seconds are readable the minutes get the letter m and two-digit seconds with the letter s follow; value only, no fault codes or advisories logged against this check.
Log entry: 4h23
